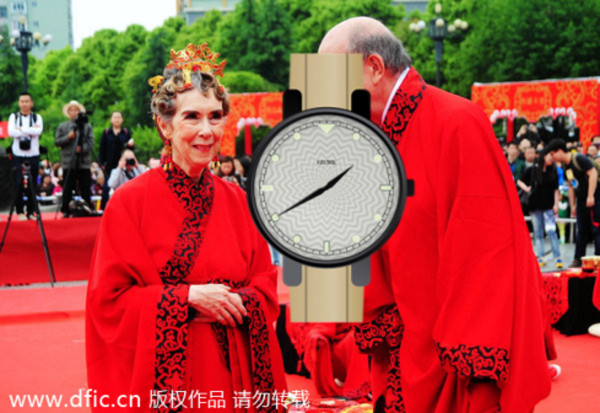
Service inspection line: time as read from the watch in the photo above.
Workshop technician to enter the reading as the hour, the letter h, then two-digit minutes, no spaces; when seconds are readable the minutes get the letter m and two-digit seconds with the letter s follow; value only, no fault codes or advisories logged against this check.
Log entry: 1h40
